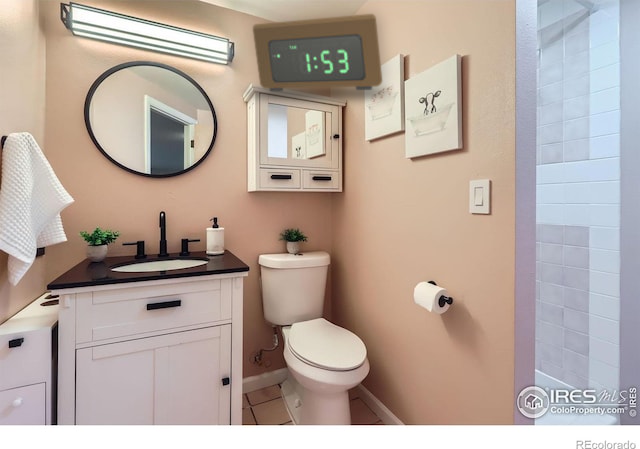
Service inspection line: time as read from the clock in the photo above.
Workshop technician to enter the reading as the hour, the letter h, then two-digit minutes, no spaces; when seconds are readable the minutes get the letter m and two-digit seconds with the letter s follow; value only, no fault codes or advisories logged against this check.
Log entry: 1h53
